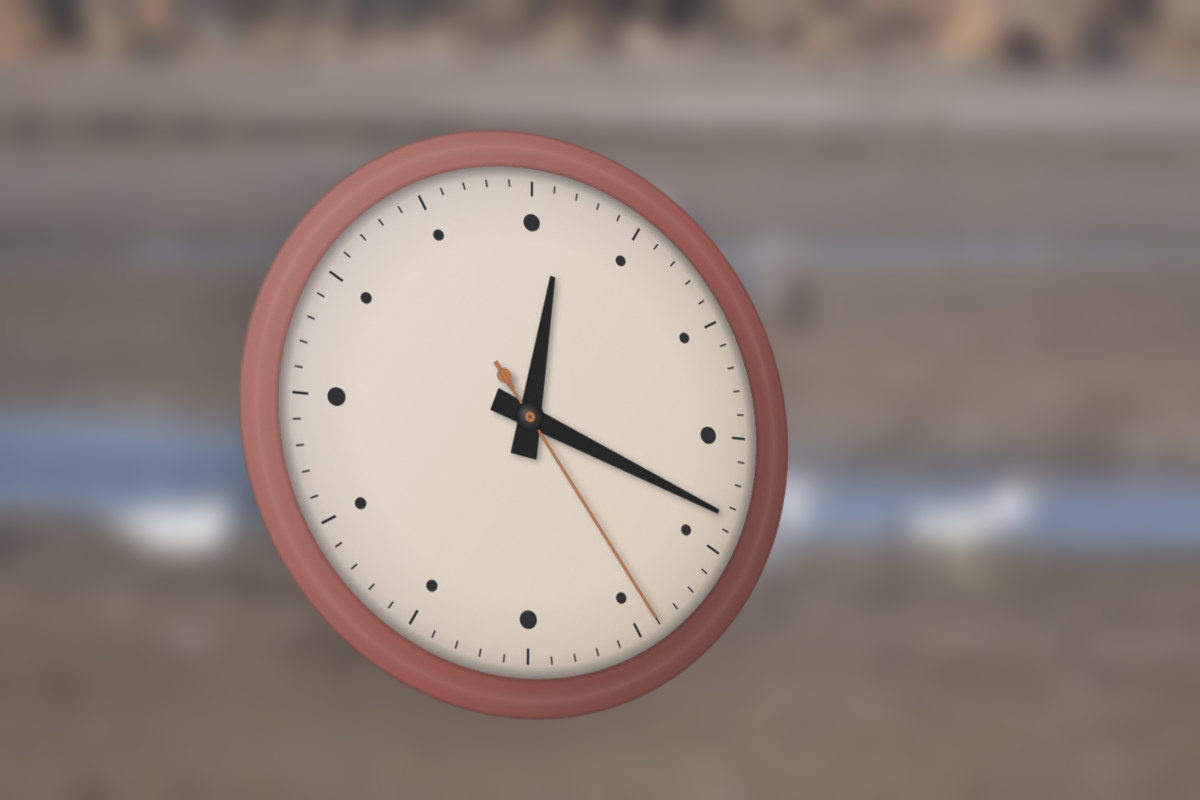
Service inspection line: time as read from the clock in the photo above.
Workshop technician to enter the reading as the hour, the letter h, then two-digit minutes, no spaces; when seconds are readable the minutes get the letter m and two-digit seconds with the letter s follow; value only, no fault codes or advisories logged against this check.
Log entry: 12h18m24s
